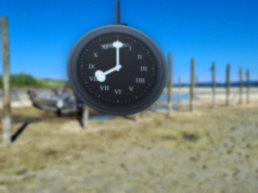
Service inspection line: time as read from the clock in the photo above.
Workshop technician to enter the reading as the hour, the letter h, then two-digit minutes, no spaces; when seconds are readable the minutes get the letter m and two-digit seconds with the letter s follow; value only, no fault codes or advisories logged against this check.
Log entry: 8h00
